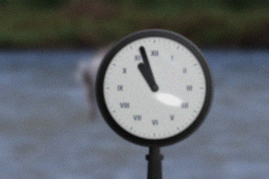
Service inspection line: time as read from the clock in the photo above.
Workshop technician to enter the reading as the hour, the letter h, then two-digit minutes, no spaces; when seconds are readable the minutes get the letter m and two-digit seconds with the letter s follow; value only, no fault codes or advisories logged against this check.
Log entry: 10h57
